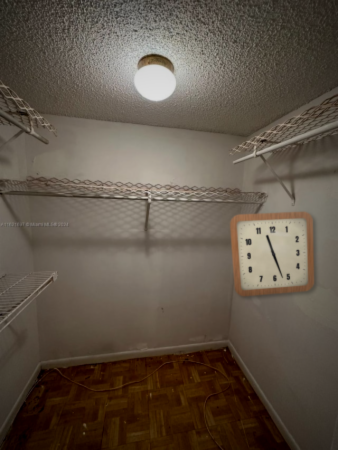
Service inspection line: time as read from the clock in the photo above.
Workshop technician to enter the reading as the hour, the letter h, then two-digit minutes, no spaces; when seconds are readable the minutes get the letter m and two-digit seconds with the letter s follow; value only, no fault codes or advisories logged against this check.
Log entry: 11h27
